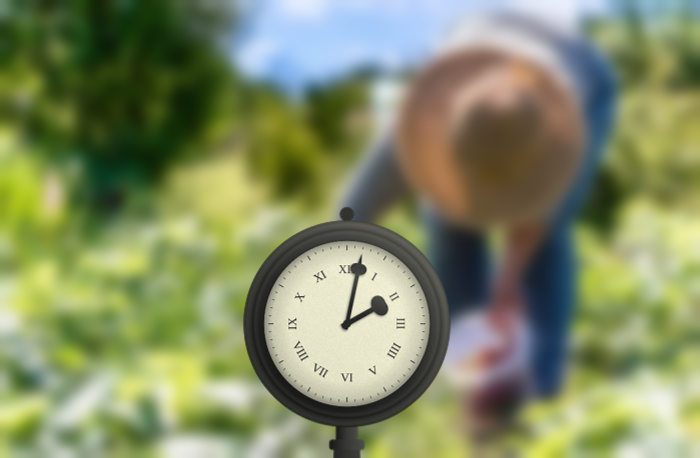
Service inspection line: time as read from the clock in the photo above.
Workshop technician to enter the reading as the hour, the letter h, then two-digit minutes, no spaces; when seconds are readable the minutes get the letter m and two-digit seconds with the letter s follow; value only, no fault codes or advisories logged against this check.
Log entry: 2h02
